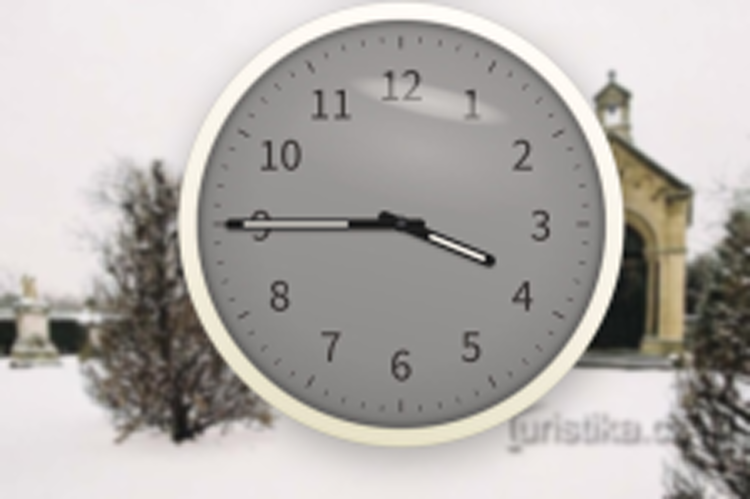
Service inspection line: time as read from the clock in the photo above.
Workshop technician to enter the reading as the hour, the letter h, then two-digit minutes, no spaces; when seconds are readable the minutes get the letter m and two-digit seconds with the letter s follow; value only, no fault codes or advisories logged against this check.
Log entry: 3h45
